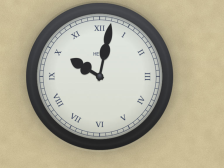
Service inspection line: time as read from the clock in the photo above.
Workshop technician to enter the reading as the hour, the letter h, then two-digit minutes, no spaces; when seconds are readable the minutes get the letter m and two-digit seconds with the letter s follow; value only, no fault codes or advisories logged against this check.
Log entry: 10h02
